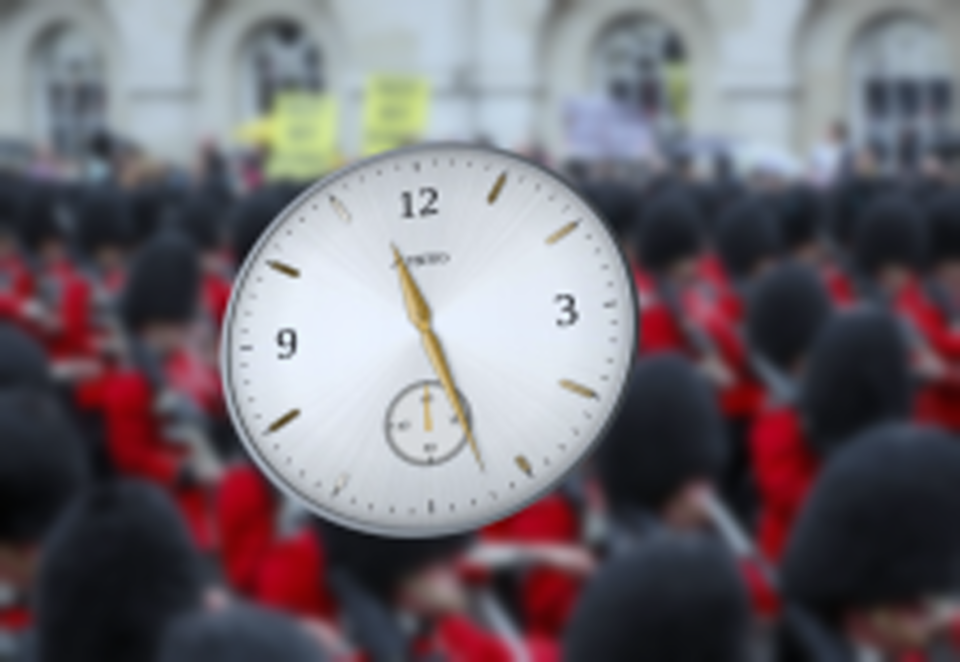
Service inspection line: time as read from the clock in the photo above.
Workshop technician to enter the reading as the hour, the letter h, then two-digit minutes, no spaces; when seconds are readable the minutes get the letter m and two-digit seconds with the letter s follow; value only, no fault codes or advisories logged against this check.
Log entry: 11h27
